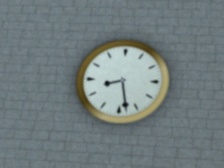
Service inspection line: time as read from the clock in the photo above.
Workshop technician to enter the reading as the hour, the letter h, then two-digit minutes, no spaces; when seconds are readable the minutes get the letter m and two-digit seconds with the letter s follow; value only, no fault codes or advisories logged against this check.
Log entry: 8h28
